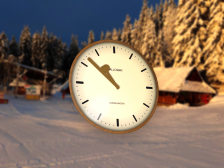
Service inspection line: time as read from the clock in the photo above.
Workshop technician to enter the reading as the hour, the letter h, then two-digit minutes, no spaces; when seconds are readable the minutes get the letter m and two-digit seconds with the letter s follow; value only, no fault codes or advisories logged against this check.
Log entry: 10h52
